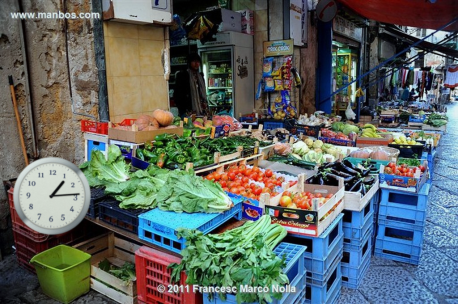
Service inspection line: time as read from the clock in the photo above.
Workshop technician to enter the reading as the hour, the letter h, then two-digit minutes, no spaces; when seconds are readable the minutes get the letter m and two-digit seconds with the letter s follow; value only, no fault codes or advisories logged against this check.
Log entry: 1h14
